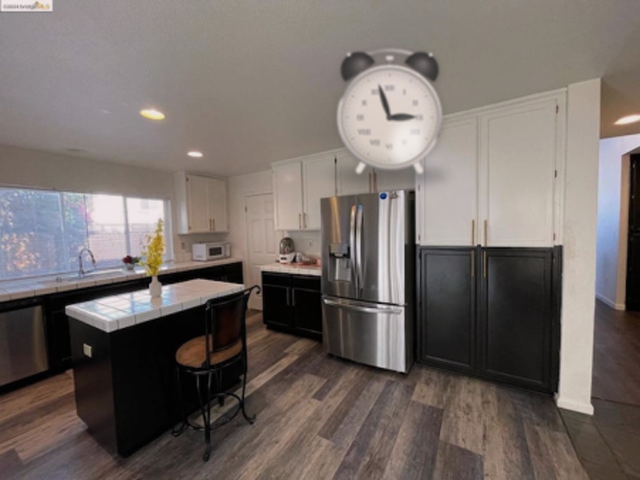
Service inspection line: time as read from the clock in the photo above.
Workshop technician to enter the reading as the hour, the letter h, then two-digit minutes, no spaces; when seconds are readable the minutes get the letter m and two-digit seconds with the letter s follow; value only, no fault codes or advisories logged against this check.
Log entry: 2h57
